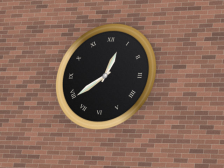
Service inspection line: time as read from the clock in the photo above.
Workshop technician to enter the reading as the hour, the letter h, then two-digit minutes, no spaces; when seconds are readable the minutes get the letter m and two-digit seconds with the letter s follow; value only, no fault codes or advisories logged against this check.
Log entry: 12h39
